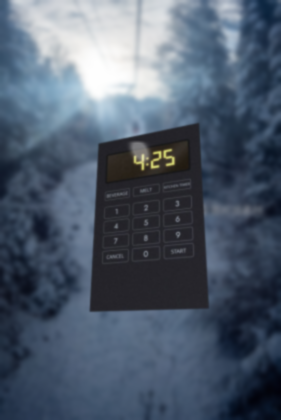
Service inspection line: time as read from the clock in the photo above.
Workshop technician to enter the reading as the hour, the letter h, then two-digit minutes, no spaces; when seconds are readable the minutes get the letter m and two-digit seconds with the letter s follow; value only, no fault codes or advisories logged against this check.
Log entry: 4h25
